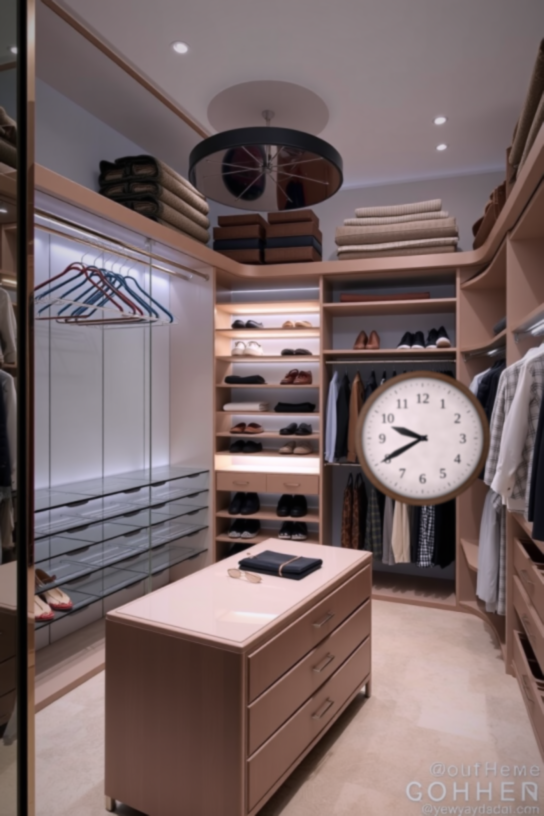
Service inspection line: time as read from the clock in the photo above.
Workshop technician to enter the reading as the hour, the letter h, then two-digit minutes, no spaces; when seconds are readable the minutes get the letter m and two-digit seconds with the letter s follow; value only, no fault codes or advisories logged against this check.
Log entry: 9h40
